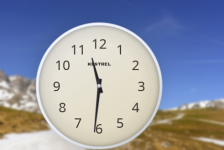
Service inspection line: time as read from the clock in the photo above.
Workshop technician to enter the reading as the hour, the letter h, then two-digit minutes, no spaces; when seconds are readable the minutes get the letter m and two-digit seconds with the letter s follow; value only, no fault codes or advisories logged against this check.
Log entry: 11h31
